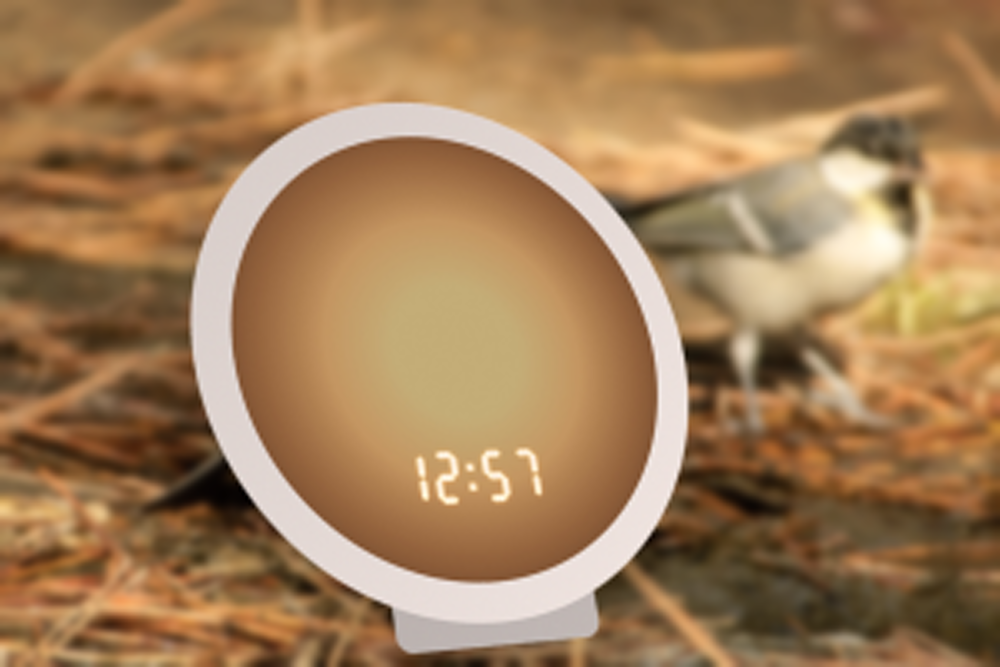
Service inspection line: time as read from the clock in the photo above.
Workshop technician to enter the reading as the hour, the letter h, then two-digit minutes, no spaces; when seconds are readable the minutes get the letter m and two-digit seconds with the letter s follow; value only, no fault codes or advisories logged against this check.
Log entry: 12h57
